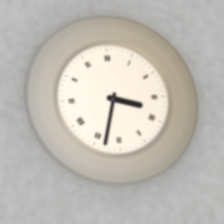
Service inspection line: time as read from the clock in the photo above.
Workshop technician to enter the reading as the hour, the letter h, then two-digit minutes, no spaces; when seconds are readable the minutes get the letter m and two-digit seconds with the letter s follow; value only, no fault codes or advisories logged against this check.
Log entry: 3h33
